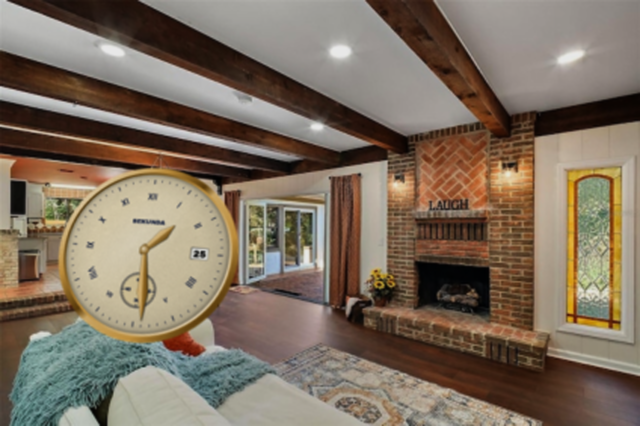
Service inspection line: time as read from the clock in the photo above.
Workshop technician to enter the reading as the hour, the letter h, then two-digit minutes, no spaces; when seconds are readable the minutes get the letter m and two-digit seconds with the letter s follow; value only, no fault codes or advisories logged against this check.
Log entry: 1h29
